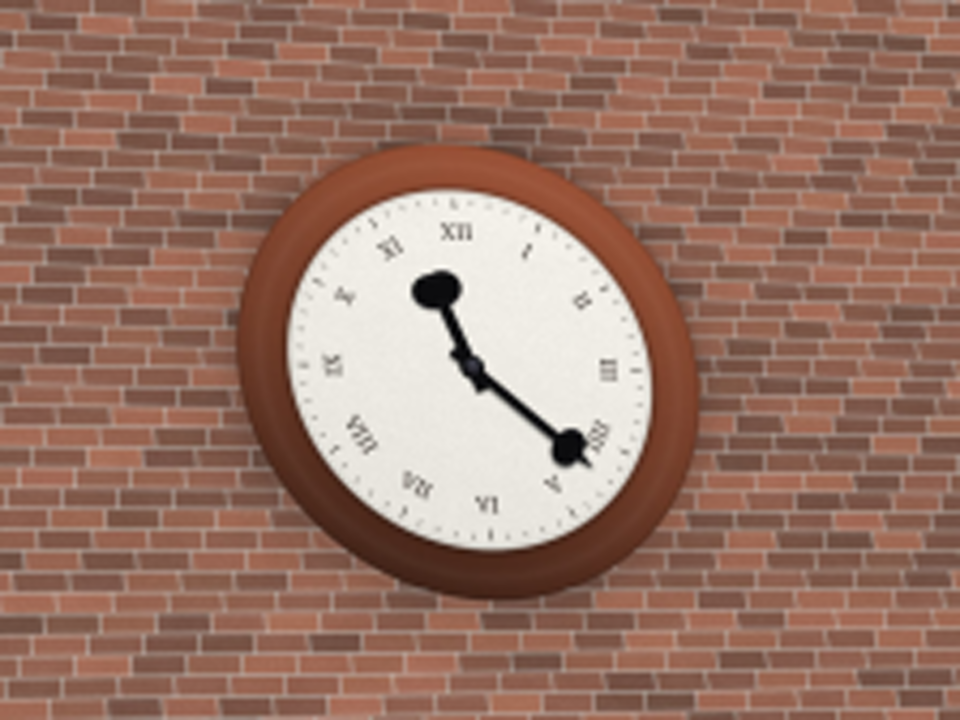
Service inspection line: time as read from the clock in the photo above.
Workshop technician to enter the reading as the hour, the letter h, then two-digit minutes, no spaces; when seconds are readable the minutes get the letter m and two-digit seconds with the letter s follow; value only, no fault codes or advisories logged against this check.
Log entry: 11h22
